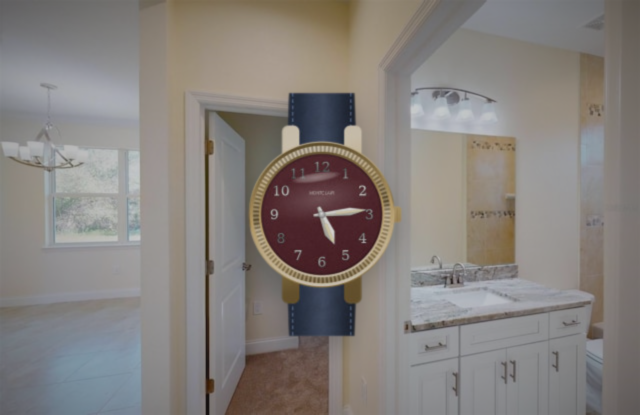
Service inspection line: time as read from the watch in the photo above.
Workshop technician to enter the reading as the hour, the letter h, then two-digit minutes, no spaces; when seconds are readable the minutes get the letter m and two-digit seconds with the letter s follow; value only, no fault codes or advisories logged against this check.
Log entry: 5h14
